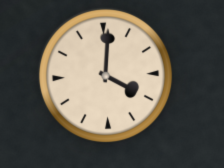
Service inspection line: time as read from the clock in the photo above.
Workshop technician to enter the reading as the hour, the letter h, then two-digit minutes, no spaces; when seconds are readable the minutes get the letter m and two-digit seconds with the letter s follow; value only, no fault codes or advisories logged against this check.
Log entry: 4h01
